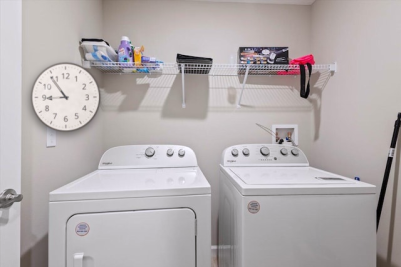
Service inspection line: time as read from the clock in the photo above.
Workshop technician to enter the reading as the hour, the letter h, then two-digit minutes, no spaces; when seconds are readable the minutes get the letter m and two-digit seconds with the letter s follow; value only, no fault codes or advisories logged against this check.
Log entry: 8h54
